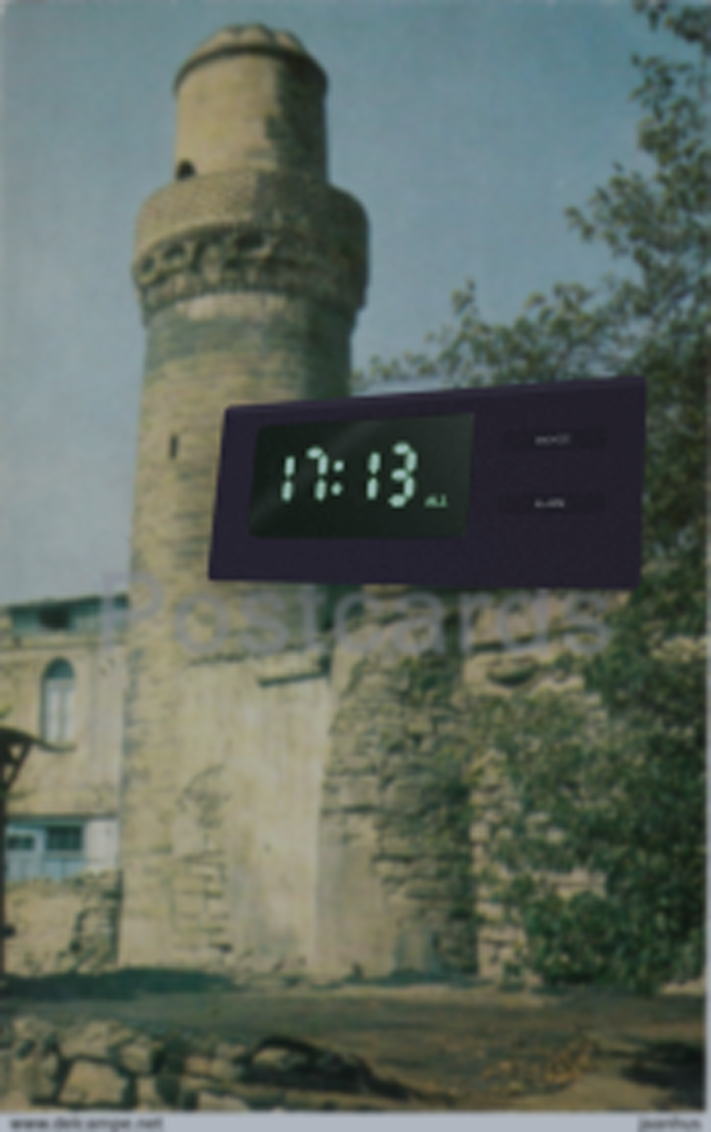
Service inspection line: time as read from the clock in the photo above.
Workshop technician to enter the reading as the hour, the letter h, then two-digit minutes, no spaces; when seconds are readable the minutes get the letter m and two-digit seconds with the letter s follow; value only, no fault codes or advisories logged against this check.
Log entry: 17h13
